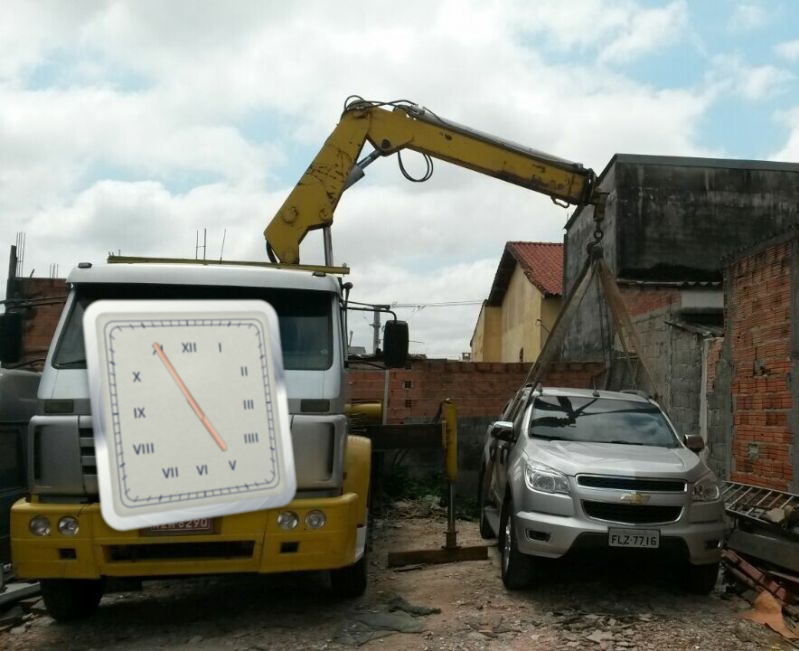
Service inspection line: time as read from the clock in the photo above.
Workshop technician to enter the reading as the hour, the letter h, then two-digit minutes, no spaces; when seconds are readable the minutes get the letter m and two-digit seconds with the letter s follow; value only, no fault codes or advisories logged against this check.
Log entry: 4h55
